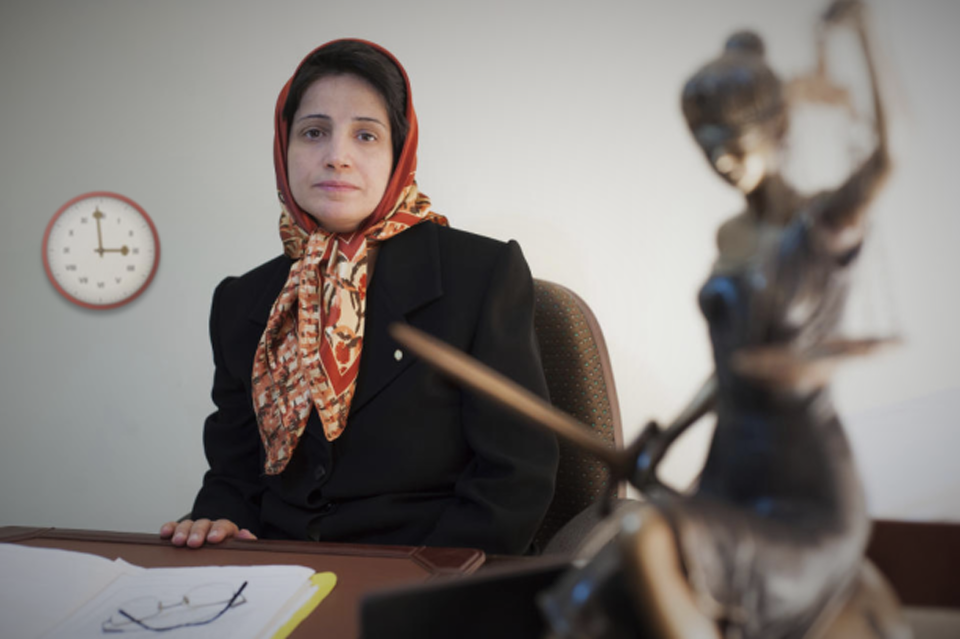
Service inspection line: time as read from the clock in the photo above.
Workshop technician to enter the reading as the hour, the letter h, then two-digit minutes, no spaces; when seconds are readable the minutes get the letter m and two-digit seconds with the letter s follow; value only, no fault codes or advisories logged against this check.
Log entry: 2h59
